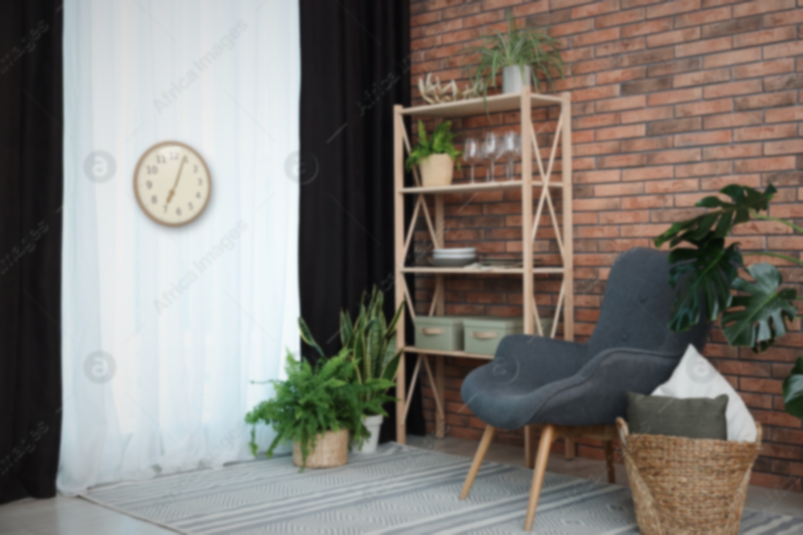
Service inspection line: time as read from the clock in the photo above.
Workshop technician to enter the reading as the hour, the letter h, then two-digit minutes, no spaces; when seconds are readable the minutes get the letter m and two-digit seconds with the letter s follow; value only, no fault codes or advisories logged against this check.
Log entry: 7h04
